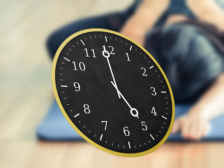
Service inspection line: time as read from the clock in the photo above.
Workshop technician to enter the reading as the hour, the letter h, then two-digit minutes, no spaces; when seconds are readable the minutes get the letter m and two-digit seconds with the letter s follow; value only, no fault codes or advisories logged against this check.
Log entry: 4h59
